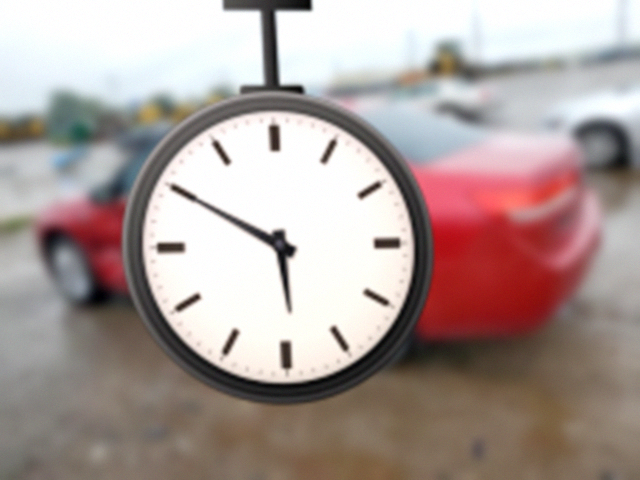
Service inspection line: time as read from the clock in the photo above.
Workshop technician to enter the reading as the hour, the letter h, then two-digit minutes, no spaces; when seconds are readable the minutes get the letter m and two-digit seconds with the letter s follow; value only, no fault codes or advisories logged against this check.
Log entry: 5h50
